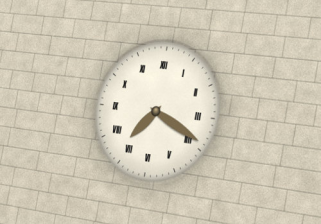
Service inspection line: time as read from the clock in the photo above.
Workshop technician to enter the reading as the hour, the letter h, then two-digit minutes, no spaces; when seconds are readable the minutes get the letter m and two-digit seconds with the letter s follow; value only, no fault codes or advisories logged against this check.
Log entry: 7h19
